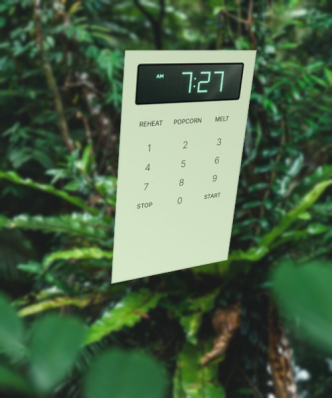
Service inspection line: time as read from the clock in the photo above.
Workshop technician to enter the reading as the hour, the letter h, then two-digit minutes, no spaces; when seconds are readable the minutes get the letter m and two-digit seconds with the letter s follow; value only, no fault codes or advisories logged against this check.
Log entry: 7h27
